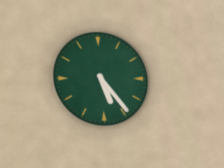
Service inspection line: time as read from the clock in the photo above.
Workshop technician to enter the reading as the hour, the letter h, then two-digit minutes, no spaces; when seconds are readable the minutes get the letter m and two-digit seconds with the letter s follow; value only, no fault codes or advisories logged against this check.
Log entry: 5h24
